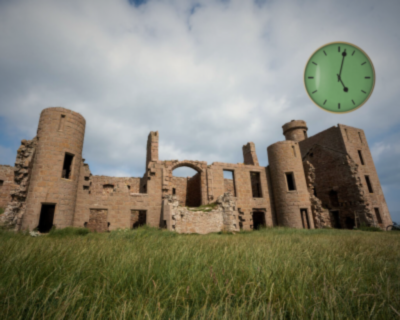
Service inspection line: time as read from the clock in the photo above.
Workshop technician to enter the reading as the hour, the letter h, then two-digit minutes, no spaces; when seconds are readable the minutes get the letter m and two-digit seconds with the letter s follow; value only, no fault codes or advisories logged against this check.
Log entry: 5h02
